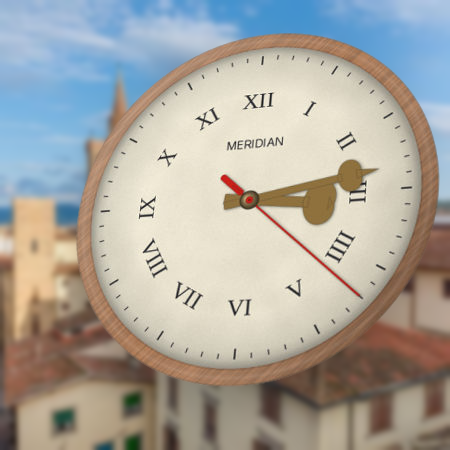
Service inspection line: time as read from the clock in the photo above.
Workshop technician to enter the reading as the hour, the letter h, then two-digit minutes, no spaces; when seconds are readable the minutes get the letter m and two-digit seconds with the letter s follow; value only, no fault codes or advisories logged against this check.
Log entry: 3h13m22s
